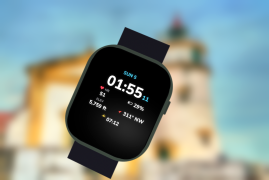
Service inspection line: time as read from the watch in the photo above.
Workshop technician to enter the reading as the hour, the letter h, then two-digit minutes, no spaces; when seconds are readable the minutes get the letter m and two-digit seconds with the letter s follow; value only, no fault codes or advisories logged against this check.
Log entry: 1h55
